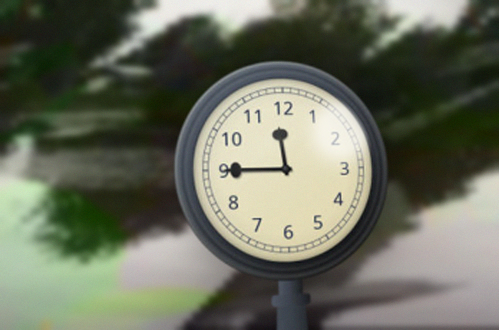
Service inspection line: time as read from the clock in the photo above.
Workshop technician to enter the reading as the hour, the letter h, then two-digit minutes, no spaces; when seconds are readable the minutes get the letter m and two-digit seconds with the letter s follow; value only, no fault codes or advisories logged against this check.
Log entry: 11h45
